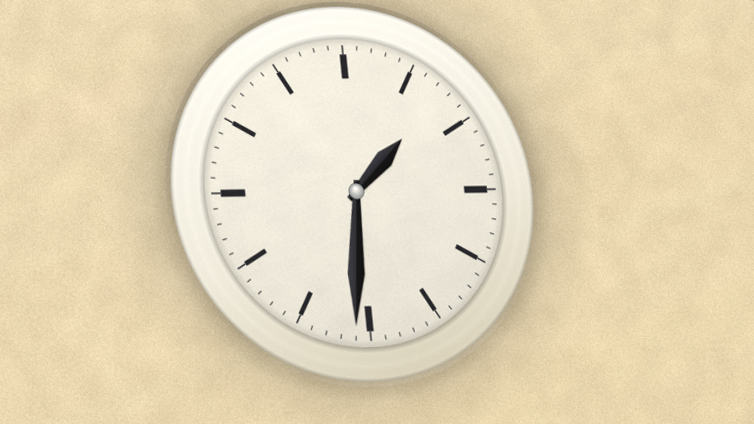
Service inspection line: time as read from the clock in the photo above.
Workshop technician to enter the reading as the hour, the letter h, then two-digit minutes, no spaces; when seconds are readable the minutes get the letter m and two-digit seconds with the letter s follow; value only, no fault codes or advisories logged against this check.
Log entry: 1h31
